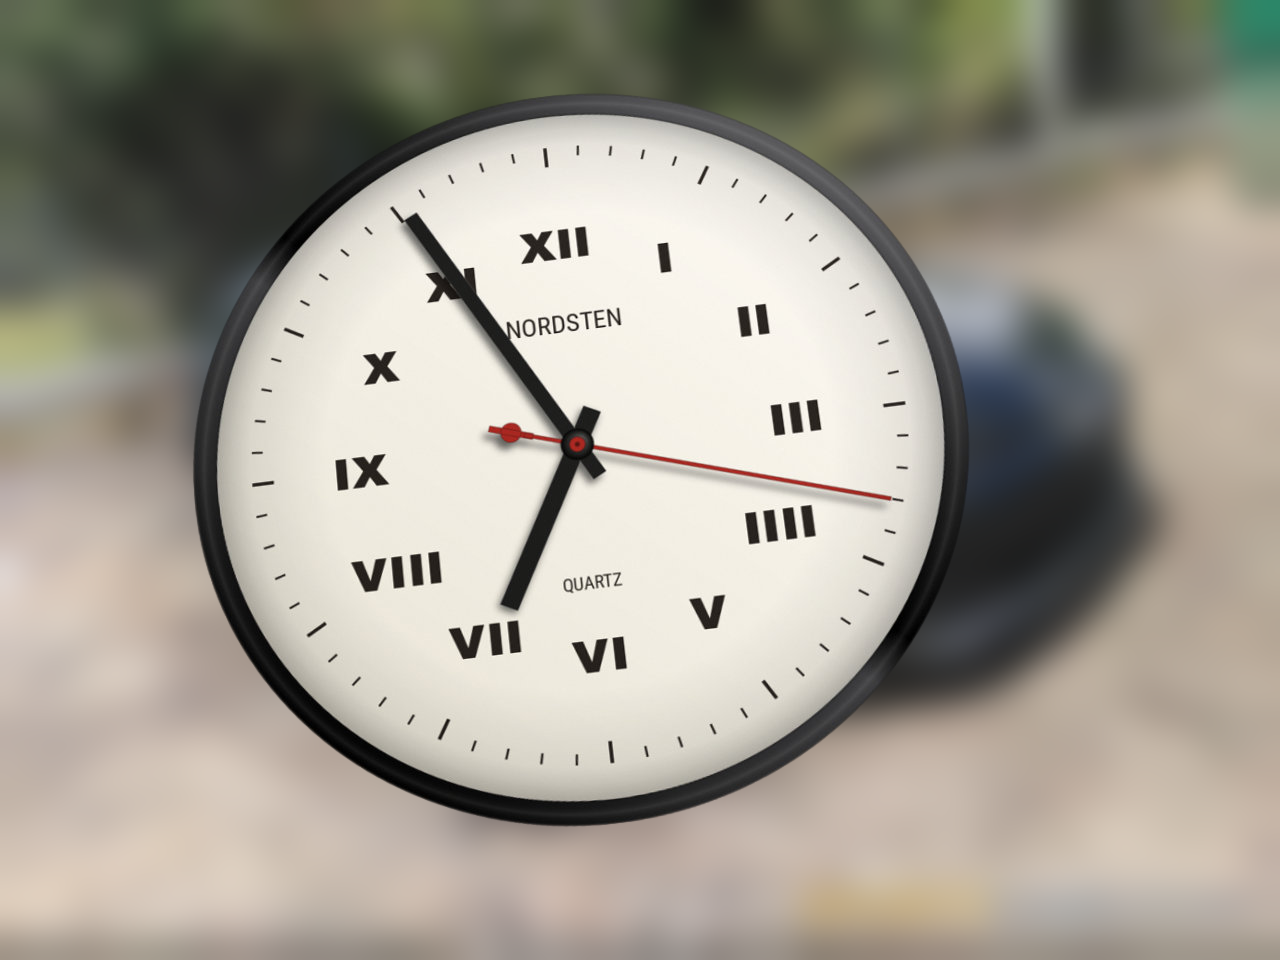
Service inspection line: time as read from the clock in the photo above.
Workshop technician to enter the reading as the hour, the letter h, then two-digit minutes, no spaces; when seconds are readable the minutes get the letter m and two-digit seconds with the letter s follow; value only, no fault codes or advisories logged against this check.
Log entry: 6h55m18s
